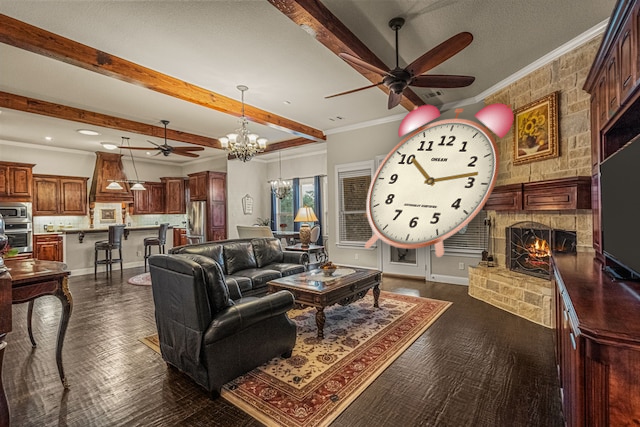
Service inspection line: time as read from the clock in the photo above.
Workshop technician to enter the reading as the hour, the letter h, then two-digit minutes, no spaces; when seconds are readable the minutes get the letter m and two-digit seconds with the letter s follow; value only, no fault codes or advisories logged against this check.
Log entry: 10h13
